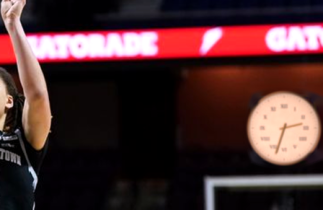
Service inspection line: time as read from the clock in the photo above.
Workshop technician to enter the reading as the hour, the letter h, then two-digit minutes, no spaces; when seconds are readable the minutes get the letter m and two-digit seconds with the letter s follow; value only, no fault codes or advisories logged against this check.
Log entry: 2h33
